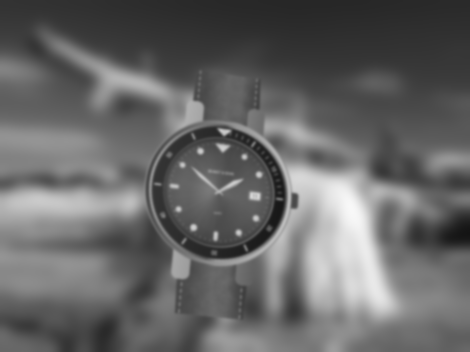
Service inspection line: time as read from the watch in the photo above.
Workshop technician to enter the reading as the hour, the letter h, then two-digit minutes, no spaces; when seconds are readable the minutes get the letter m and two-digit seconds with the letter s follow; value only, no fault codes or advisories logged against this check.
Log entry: 1h51
